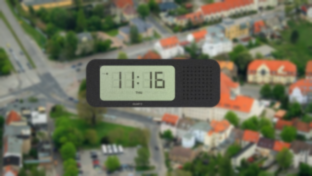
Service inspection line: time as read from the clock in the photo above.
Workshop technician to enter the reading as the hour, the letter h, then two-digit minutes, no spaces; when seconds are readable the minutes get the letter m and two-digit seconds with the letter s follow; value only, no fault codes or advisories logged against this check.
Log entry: 11h16
